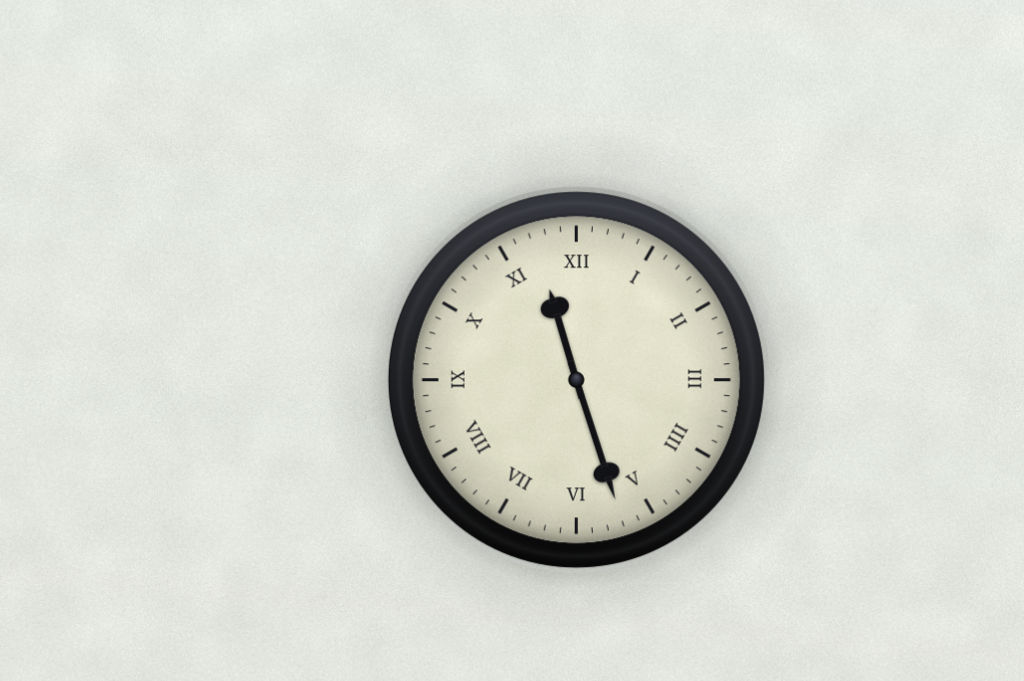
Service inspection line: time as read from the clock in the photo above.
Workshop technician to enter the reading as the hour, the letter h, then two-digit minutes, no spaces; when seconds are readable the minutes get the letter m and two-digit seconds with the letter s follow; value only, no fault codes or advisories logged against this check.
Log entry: 11h27
